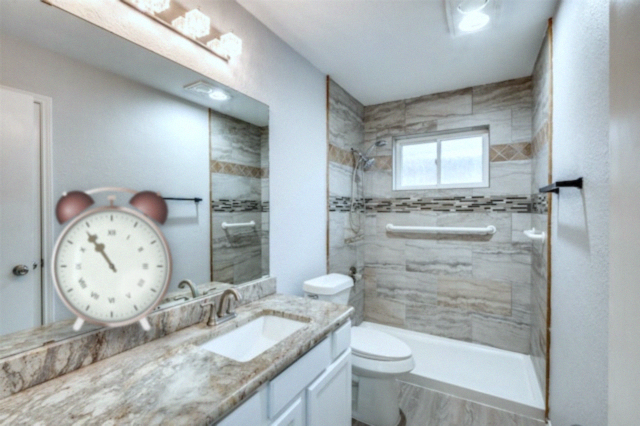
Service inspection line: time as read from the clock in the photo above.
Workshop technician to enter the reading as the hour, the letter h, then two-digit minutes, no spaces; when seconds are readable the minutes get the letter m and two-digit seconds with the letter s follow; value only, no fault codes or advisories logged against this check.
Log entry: 10h54
